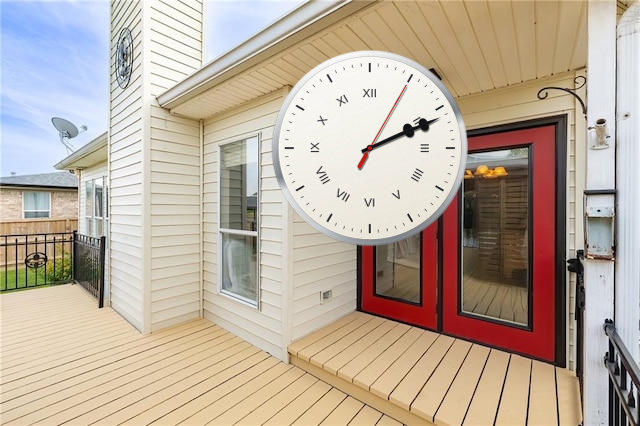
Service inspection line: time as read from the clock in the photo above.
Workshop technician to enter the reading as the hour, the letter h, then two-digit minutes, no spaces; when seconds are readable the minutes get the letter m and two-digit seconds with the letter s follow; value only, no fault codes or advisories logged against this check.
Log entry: 2h11m05s
